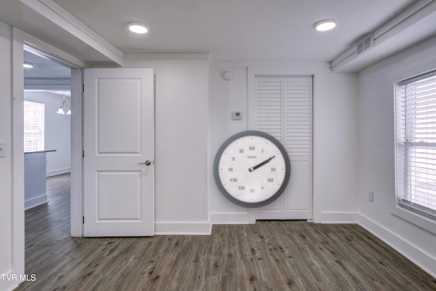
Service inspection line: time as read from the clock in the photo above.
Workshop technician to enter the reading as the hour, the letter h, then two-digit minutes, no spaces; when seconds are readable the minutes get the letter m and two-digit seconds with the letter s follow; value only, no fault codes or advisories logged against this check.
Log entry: 2h10
